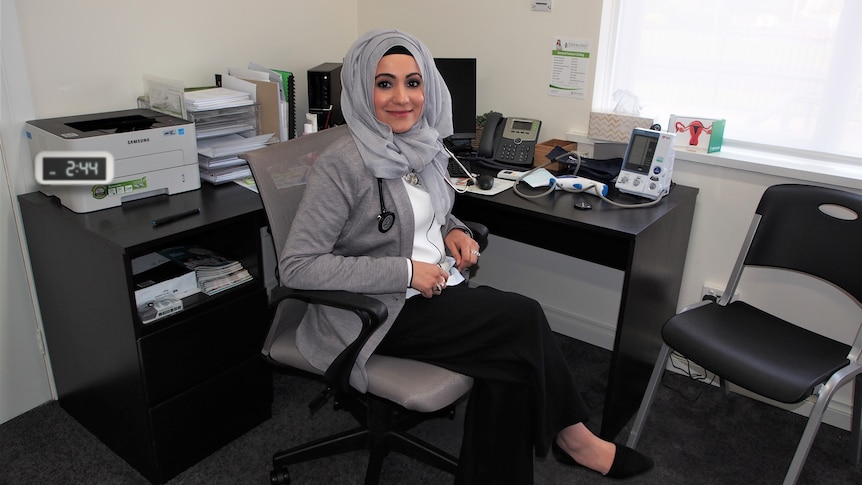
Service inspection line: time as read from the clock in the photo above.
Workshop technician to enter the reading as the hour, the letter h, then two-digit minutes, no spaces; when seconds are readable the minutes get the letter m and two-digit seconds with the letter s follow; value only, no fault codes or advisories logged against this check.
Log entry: 2h44
